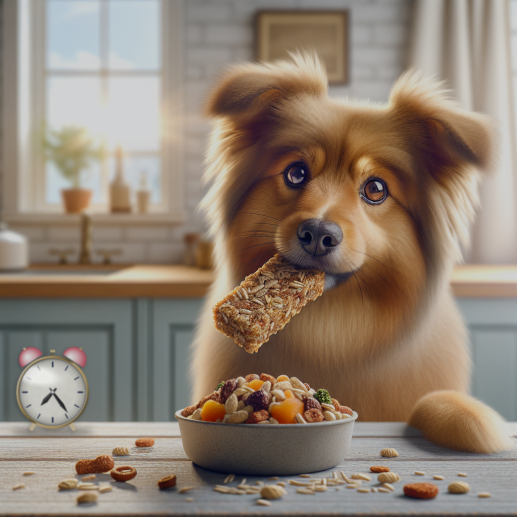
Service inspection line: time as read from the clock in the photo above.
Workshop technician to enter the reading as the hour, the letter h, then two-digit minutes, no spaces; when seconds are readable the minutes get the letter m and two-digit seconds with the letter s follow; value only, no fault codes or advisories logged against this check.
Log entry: 7h24
